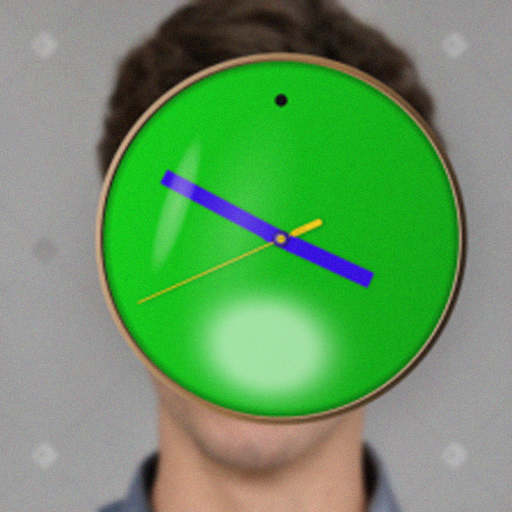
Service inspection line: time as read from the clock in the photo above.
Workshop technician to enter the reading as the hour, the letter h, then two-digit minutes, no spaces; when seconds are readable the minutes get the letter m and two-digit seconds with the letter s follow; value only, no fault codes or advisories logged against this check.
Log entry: 3h49m41s
